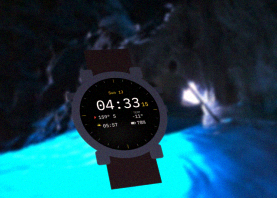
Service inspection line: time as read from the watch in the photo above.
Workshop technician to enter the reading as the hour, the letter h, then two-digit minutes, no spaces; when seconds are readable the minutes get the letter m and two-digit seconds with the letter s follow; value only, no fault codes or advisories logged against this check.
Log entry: 4h33
